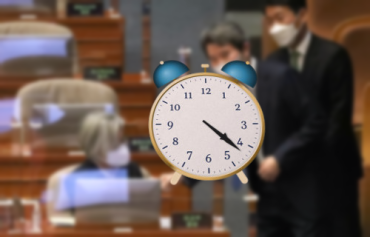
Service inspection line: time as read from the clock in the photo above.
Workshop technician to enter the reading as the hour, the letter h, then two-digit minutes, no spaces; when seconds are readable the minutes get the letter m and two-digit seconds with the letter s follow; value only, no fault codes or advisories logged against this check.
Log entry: 4h22
